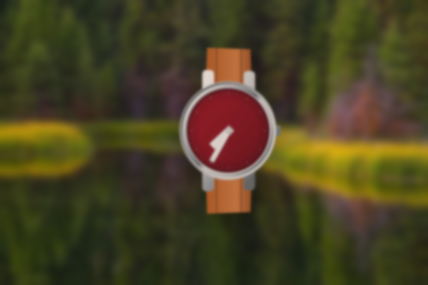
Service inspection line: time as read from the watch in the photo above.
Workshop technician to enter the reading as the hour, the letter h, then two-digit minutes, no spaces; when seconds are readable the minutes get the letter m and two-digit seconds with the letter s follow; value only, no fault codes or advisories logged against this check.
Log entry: 7h35
